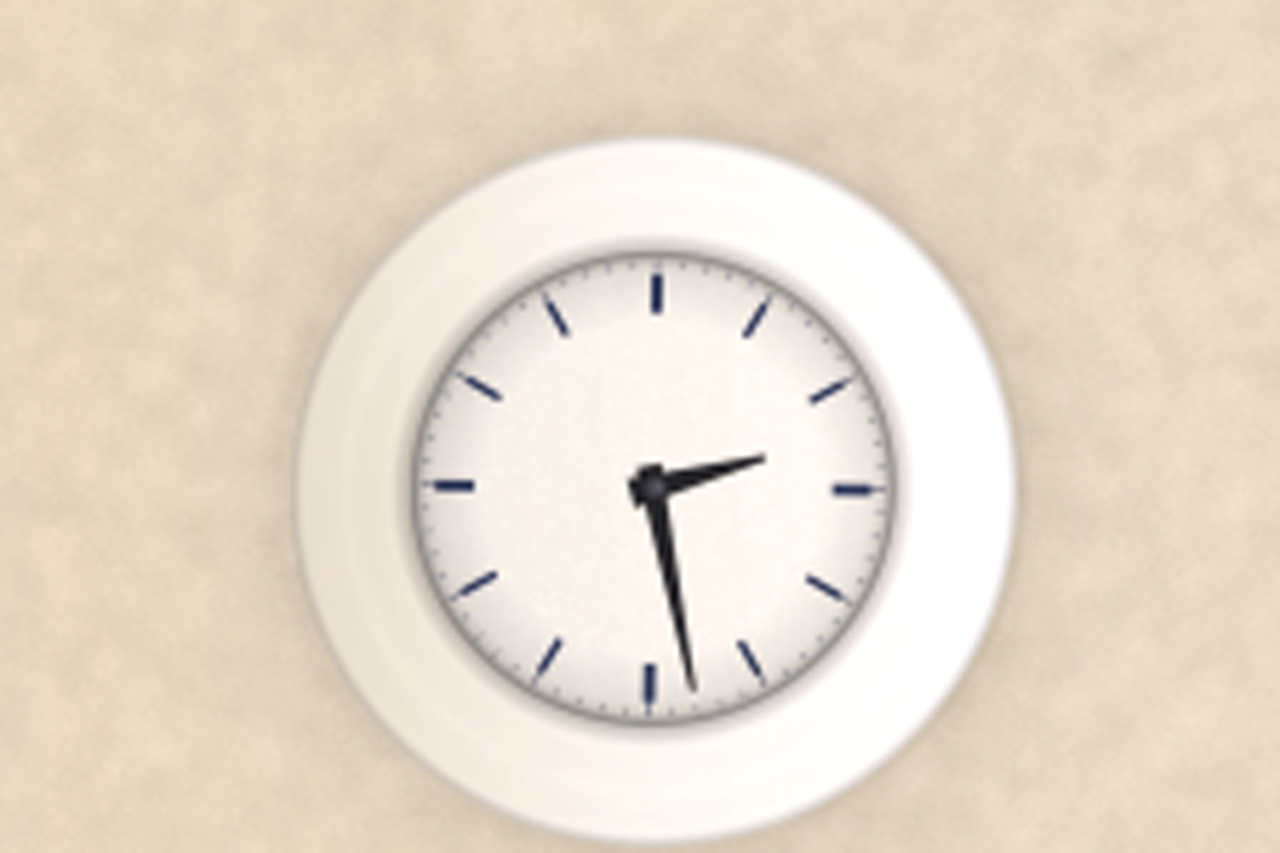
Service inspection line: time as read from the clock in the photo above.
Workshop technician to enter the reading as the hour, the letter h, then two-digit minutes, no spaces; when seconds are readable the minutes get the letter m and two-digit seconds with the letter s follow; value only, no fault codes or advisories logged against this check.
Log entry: 2h28
